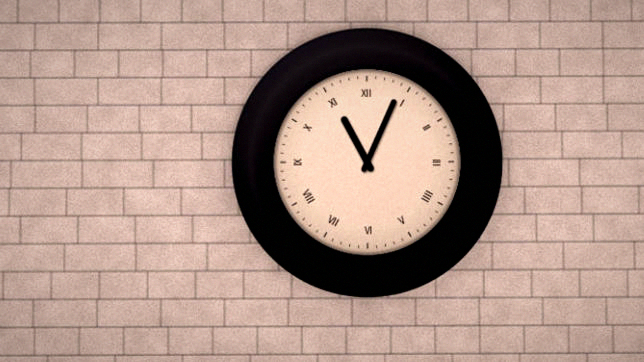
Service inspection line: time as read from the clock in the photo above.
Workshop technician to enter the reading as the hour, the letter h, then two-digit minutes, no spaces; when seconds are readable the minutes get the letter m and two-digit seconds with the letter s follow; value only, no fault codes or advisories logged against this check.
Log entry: 11h04
